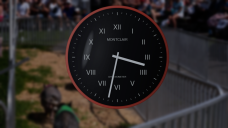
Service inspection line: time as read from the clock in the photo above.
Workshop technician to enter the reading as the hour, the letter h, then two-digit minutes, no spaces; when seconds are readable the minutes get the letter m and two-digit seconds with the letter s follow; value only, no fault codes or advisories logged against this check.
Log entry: 3h32
